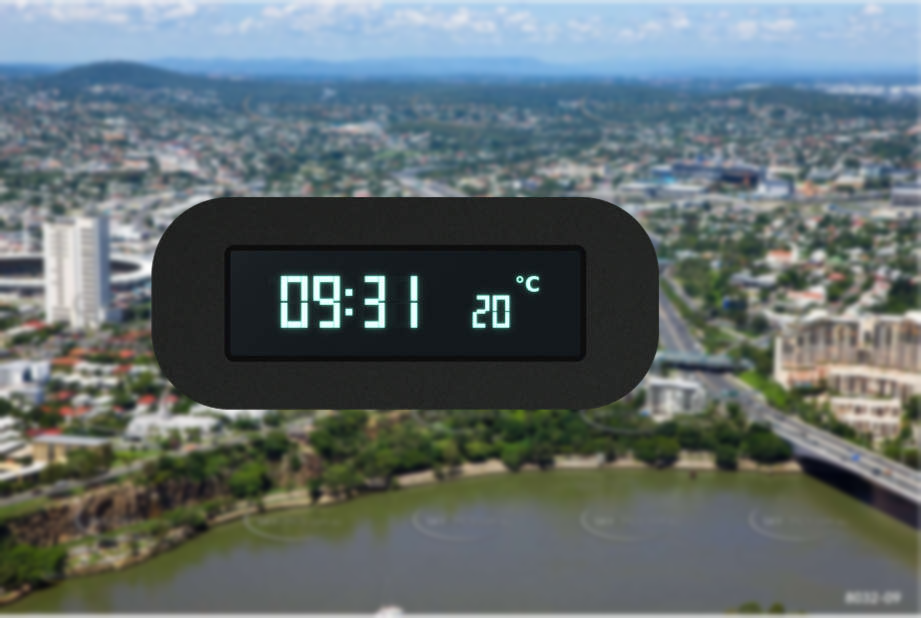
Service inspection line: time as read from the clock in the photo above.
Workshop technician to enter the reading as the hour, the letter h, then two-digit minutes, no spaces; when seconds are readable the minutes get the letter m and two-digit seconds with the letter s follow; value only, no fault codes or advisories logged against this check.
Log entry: 9h31
